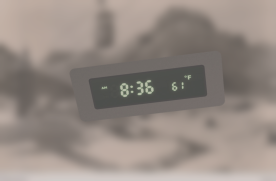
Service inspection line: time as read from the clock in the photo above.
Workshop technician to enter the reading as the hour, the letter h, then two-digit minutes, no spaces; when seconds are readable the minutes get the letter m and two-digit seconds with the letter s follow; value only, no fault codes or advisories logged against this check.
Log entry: 8h36
